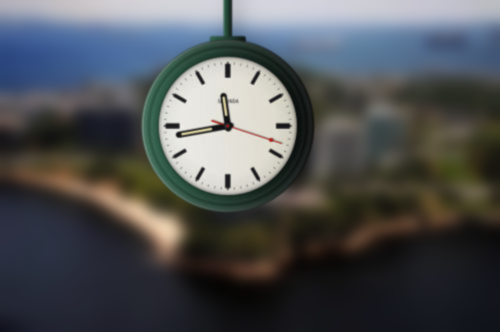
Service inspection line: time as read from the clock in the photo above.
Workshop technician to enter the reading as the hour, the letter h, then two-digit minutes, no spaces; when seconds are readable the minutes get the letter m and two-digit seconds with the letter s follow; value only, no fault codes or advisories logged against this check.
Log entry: 11h43m18s
